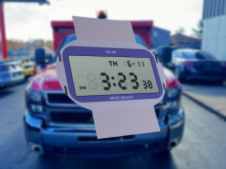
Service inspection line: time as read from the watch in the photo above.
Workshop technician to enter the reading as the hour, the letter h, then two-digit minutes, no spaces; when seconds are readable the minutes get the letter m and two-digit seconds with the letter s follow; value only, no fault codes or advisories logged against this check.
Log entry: 3h23
